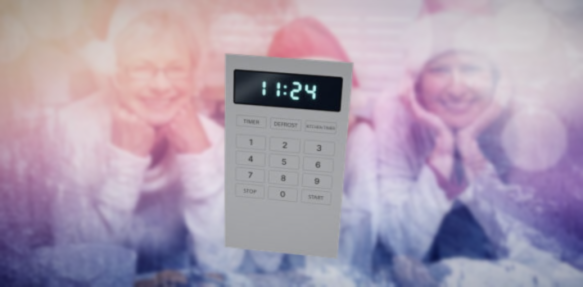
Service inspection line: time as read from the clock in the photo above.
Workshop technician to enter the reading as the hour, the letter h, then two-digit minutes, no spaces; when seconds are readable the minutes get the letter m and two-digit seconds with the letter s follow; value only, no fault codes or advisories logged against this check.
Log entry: 11h24
